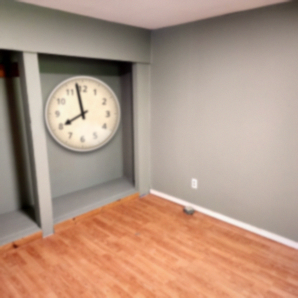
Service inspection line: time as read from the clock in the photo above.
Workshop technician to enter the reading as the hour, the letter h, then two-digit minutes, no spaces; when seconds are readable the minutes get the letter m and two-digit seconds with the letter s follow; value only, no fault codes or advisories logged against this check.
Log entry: 7h58
